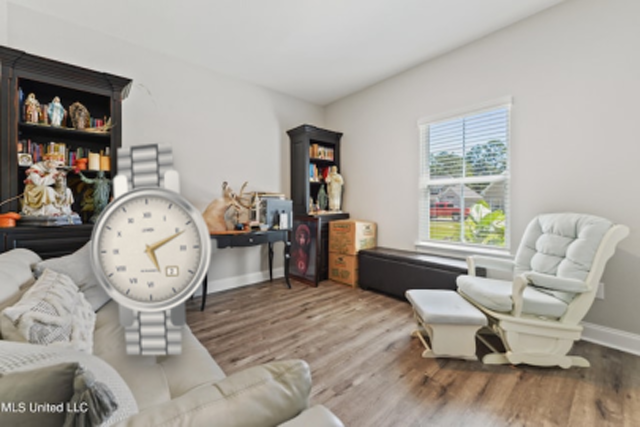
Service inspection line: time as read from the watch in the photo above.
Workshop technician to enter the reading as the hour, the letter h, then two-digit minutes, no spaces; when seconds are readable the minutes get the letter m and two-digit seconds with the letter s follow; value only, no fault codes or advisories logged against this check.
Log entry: 5h11
